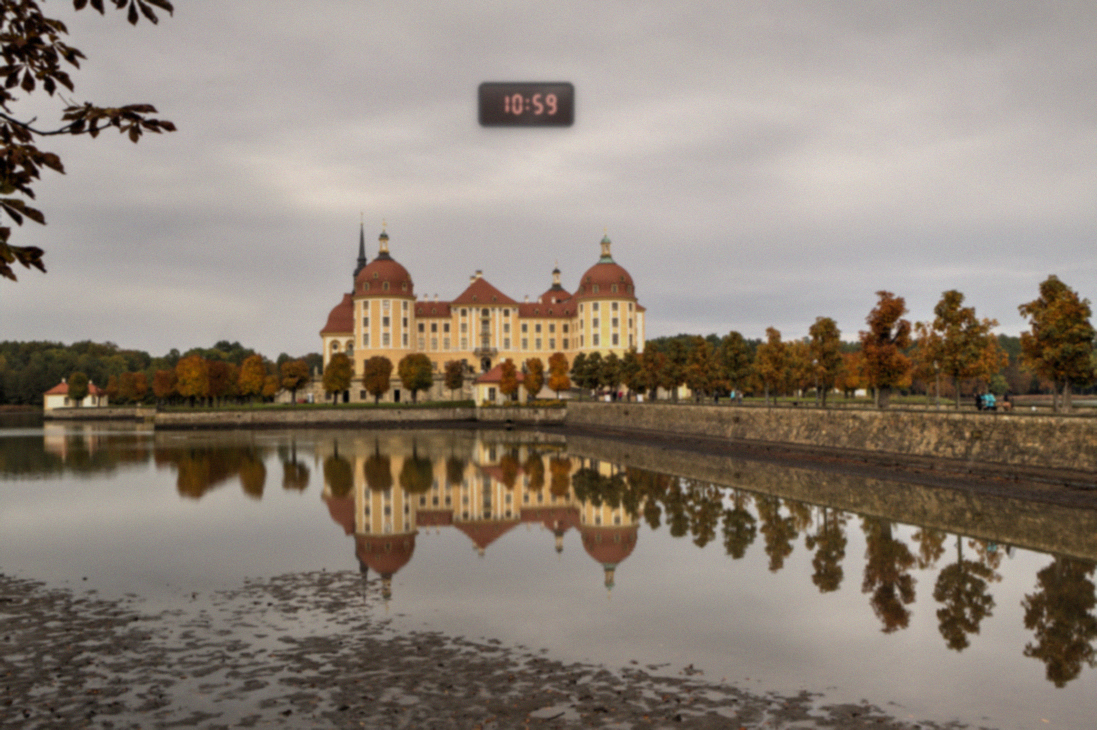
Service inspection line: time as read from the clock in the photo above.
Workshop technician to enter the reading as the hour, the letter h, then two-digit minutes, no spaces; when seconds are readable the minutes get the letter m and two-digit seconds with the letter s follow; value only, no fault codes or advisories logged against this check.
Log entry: 10h59
